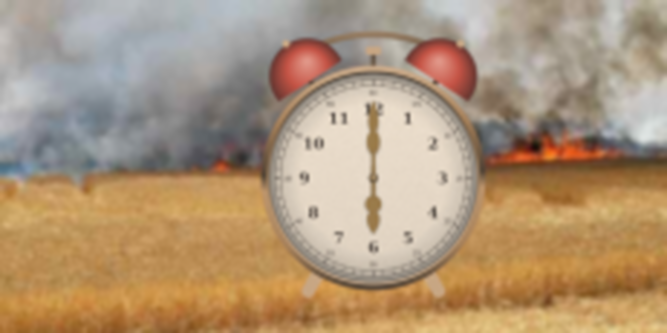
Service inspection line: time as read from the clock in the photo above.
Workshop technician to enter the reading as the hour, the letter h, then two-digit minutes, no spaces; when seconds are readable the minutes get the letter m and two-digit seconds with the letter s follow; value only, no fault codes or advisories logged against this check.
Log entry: 6h00
